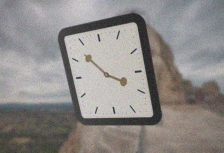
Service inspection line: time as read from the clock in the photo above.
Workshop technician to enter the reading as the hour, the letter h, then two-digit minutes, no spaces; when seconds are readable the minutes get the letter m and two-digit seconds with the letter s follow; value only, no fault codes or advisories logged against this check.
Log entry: 3h53
